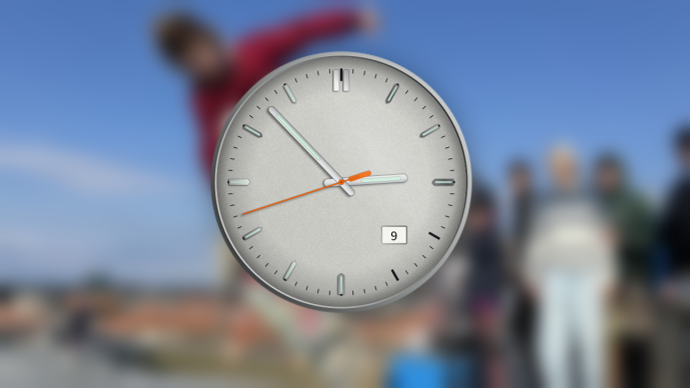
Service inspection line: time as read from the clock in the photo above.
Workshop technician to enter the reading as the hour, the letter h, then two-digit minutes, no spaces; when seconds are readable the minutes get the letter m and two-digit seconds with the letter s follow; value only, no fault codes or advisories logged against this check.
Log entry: 2h52m42s
